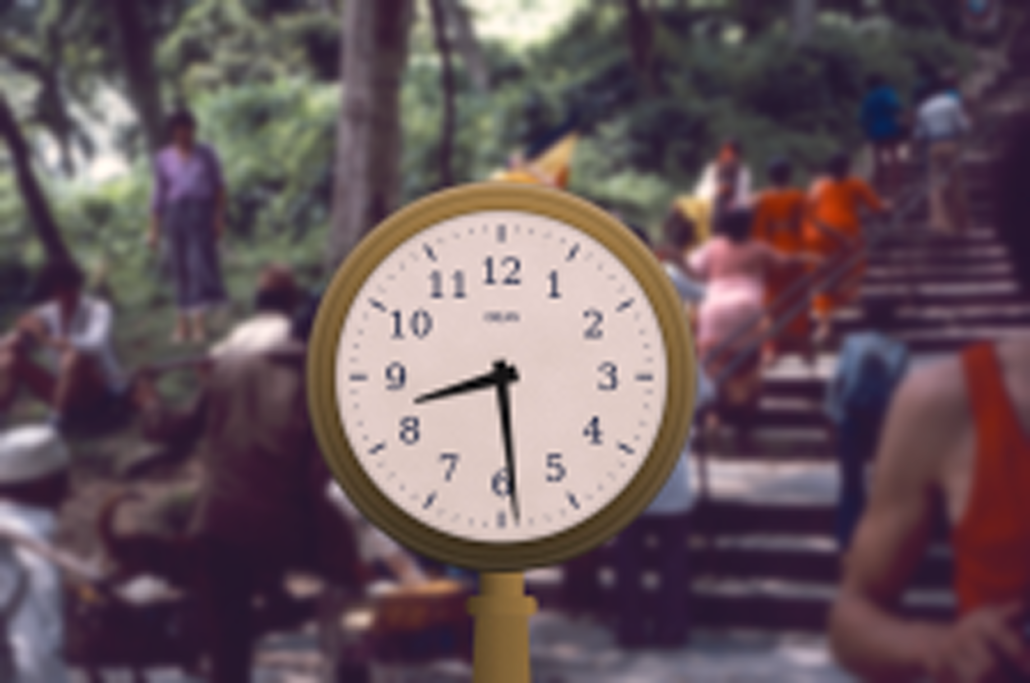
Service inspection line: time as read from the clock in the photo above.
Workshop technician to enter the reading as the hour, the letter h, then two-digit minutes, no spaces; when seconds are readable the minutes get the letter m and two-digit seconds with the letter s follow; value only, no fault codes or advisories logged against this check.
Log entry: 8h29
